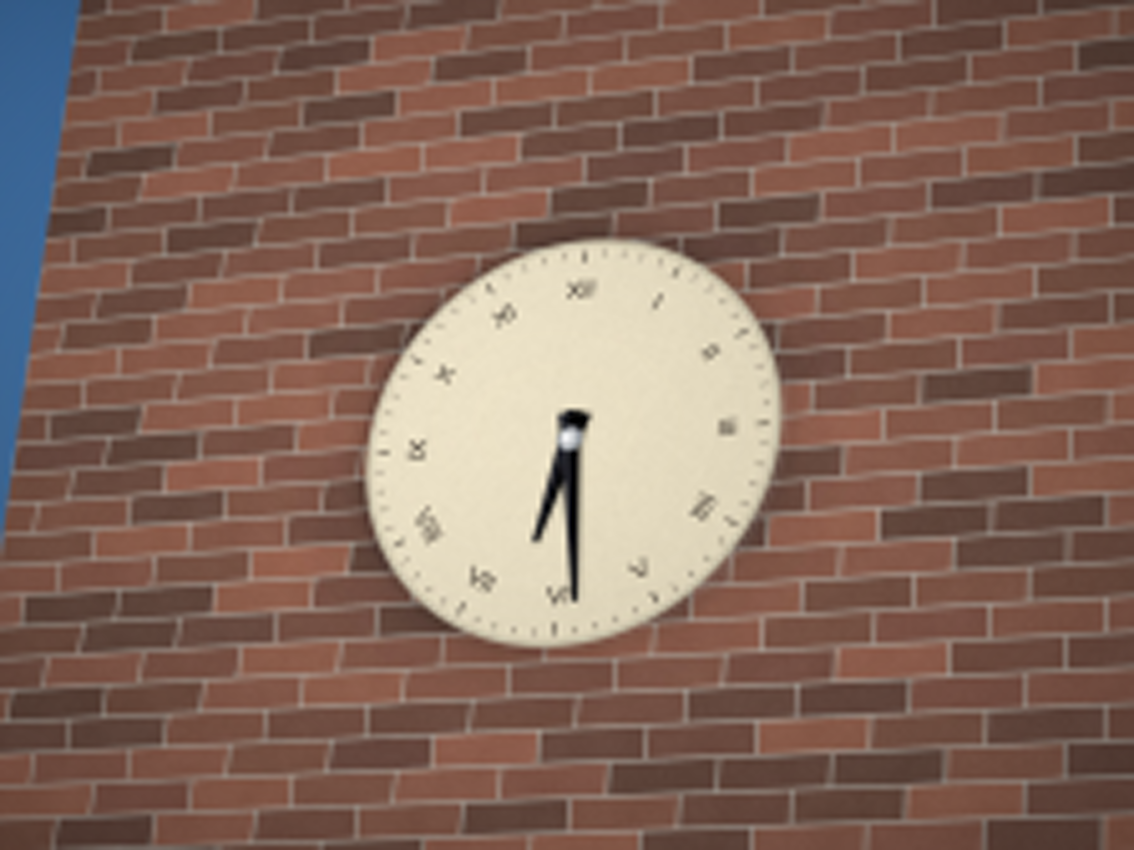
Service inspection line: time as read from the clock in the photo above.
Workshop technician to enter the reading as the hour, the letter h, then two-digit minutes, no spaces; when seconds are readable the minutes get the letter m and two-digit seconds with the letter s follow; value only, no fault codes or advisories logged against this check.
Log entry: 6h29
